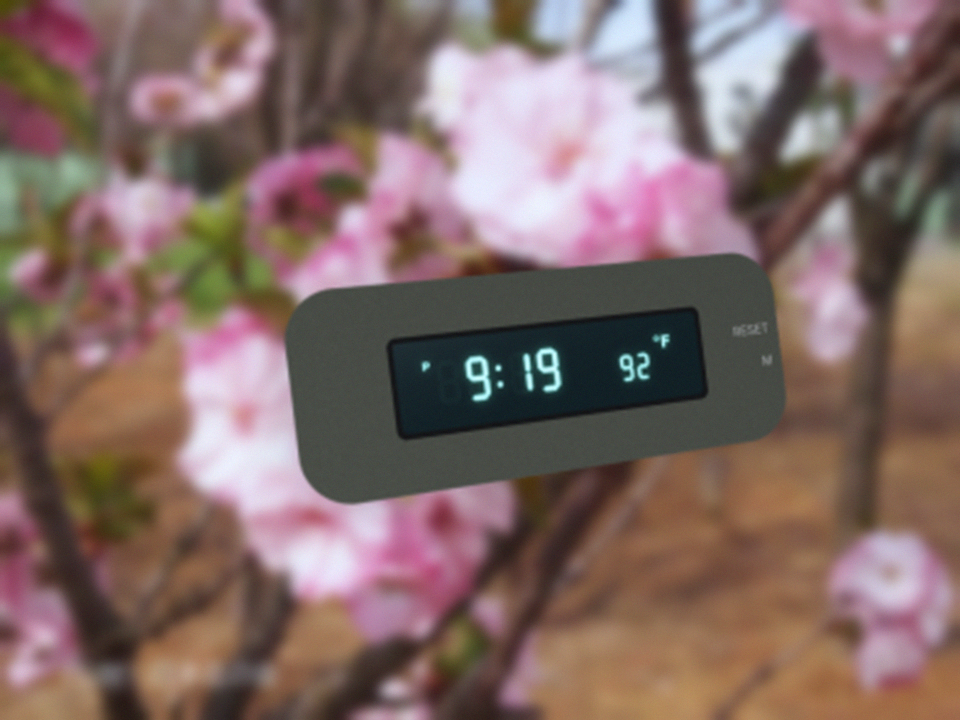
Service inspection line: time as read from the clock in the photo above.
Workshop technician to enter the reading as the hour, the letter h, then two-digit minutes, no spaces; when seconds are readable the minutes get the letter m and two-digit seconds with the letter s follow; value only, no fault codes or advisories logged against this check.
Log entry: 9h19
